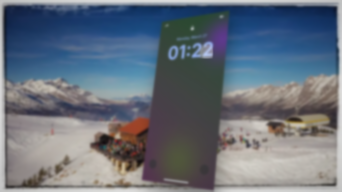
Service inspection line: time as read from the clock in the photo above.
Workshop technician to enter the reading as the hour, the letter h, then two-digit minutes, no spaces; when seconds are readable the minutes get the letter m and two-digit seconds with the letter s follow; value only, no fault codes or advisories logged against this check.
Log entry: 1h22
